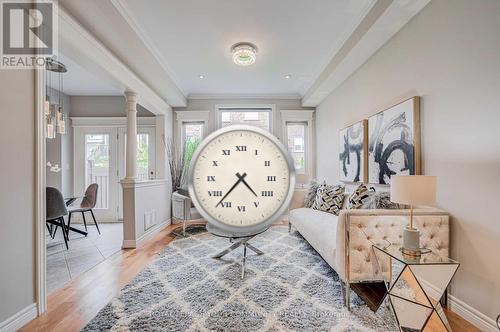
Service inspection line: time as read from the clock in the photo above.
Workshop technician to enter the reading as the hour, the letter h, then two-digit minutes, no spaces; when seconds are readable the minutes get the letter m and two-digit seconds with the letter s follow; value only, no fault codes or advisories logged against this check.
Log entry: 4h37
